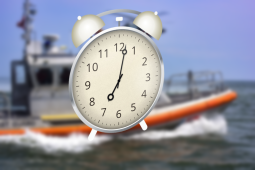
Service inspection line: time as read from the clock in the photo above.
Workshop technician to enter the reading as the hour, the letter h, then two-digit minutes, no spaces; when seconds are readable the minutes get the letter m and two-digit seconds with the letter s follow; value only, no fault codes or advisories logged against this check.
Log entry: 7h02
